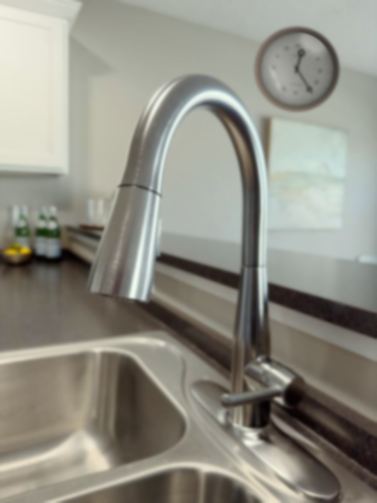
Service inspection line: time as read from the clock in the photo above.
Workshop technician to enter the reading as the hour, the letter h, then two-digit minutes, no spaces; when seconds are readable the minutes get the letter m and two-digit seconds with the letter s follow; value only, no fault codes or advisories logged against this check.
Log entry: 12h24
